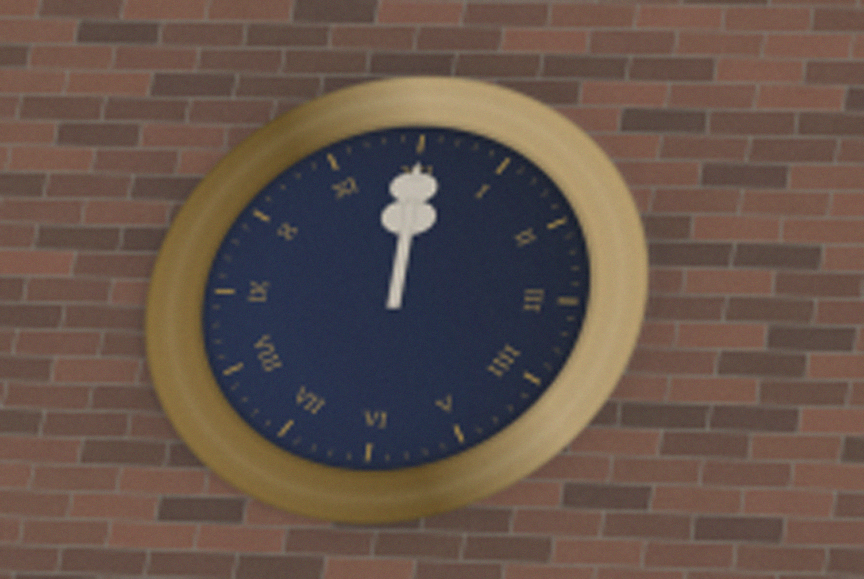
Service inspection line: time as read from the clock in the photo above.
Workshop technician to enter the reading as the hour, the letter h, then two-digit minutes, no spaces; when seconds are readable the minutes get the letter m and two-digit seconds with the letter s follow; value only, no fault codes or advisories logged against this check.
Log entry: 12h00
